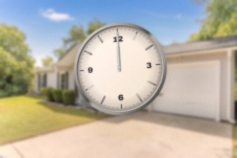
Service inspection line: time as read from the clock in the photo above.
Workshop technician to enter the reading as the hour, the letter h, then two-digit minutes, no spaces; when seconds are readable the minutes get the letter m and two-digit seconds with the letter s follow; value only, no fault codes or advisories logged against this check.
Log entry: 12h00
